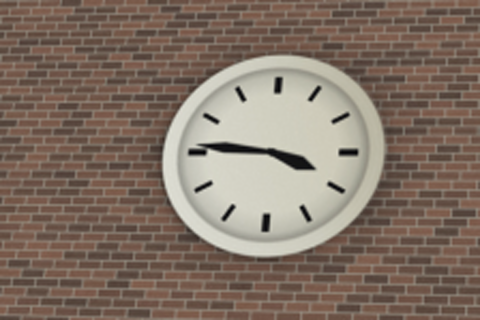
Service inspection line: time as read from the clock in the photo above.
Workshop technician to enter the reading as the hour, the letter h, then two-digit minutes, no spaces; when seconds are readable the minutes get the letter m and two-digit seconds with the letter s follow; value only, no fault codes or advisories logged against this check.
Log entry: 3h46
